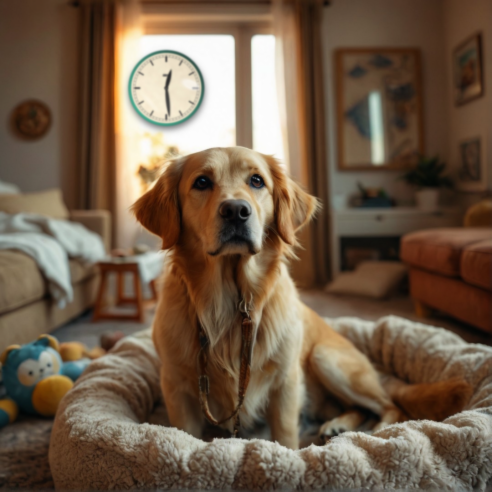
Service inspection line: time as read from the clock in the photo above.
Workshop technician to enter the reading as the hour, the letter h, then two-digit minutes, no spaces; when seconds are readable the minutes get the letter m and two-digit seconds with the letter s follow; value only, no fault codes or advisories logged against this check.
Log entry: 12h29
